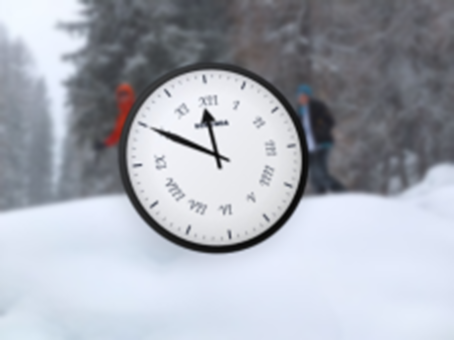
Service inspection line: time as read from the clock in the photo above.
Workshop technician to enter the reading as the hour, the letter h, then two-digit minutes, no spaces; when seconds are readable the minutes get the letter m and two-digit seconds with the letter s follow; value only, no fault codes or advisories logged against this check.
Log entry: 11h50
